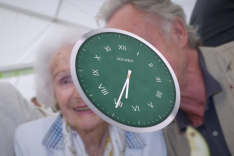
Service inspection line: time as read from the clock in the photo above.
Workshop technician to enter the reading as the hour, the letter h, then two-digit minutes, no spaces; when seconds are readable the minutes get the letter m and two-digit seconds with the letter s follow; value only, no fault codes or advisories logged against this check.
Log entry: 6h35
